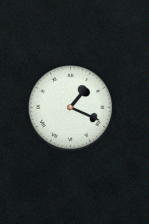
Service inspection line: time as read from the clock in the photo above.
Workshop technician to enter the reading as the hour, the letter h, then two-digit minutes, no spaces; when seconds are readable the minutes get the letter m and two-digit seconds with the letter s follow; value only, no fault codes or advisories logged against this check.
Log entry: 1h19
